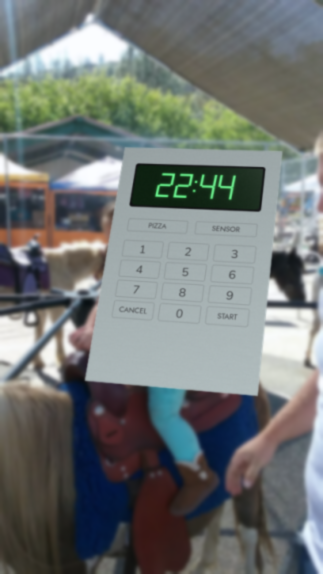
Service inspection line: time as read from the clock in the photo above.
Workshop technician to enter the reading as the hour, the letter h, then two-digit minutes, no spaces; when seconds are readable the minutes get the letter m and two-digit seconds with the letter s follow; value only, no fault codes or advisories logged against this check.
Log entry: 22h44
